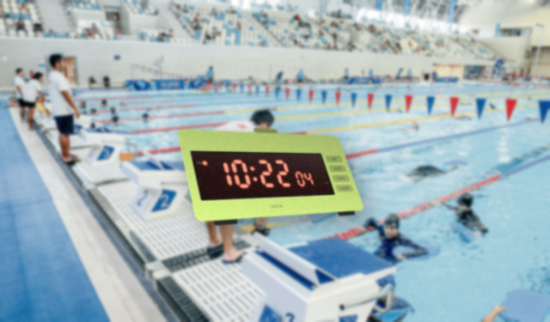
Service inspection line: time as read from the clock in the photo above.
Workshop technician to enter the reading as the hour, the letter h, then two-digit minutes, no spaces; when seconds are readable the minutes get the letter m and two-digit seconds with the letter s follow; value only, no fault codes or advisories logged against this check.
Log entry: 10h22m04s
